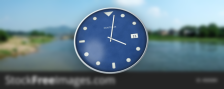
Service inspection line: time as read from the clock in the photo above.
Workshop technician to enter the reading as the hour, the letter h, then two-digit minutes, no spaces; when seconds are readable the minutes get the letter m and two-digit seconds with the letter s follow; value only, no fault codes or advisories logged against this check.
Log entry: 4h02
